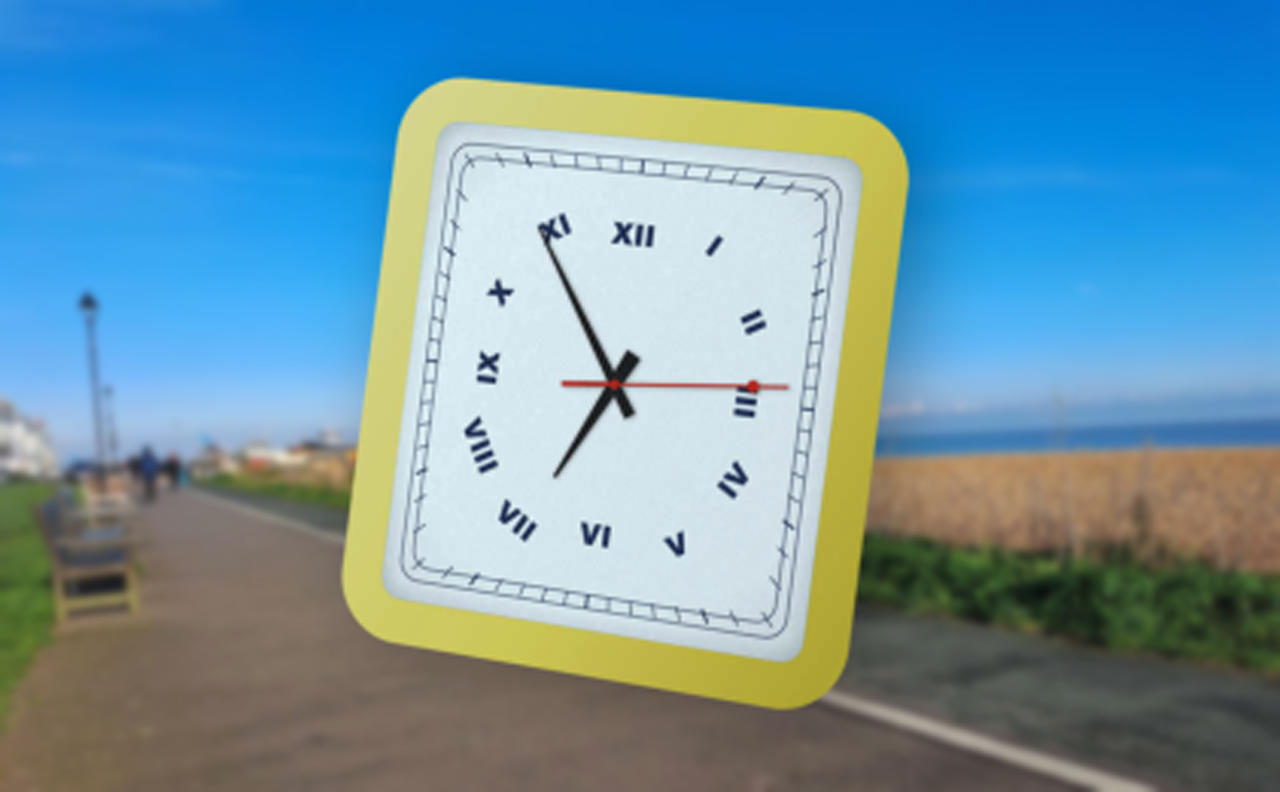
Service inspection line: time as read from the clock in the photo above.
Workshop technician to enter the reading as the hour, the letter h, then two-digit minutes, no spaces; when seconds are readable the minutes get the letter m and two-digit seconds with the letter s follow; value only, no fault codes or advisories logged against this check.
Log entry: 6h54m14s
